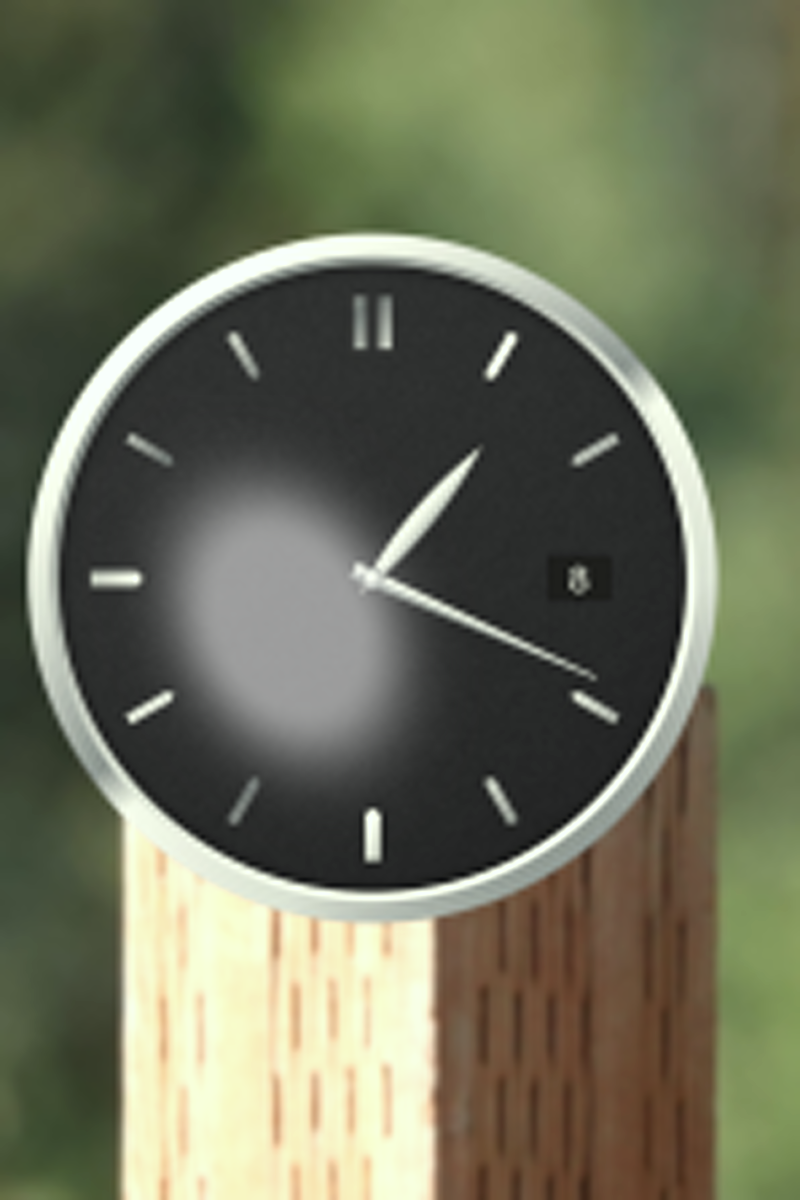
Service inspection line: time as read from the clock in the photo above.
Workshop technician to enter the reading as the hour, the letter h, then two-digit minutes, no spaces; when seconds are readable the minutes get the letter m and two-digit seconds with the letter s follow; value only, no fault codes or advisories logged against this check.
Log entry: 1h19
